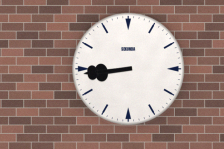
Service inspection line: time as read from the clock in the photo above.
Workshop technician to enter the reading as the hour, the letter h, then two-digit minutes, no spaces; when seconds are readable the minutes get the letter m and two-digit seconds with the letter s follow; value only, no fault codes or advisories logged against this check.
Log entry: 8h44
